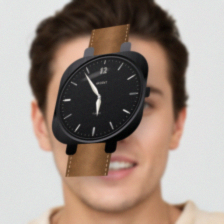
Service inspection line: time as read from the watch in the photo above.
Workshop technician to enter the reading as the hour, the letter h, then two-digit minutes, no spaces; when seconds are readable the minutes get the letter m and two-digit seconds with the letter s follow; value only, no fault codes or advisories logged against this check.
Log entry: 5h54
